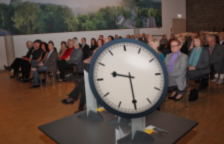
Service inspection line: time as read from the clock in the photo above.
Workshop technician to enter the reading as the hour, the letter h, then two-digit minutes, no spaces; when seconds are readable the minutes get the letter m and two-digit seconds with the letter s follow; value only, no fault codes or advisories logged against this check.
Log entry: 9h30
